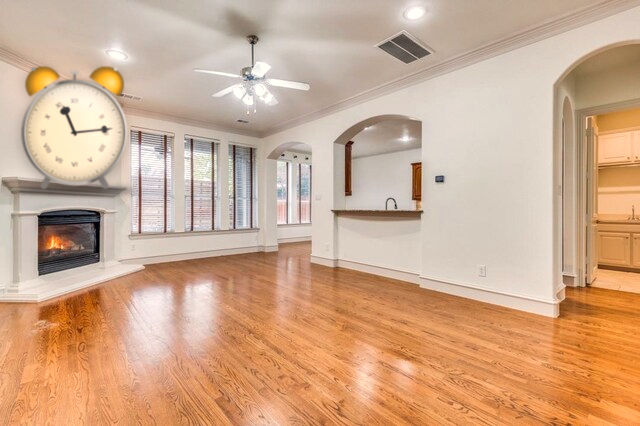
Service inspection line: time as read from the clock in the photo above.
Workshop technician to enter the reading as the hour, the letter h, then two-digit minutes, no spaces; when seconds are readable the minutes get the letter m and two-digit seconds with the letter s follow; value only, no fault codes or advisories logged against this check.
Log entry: 11h14
